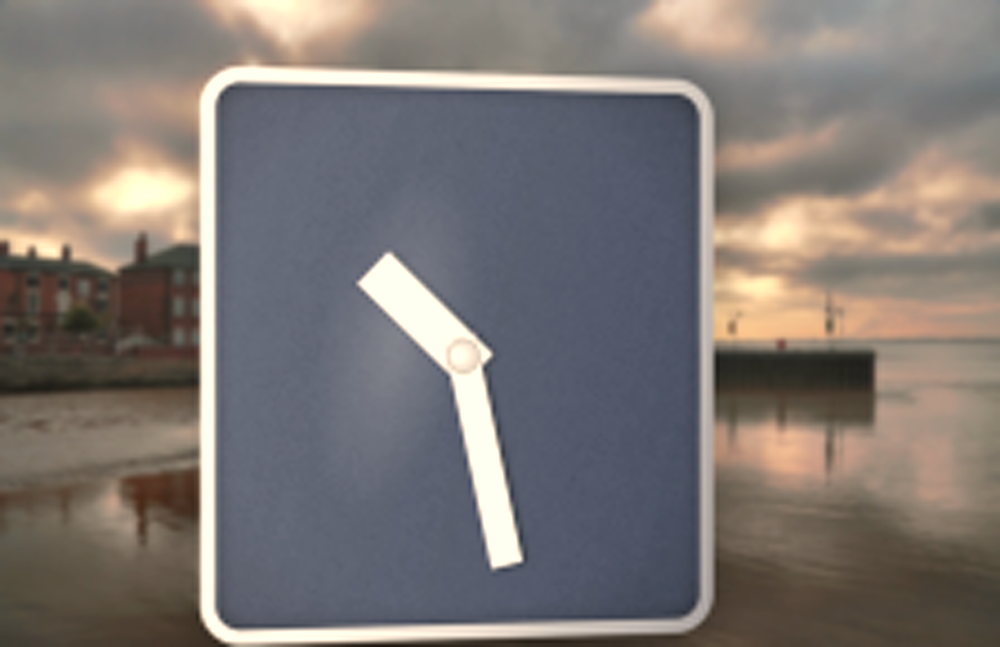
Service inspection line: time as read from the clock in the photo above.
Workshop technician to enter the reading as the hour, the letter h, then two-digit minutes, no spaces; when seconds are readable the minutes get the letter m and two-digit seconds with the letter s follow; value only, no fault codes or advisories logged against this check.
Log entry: 10h28
